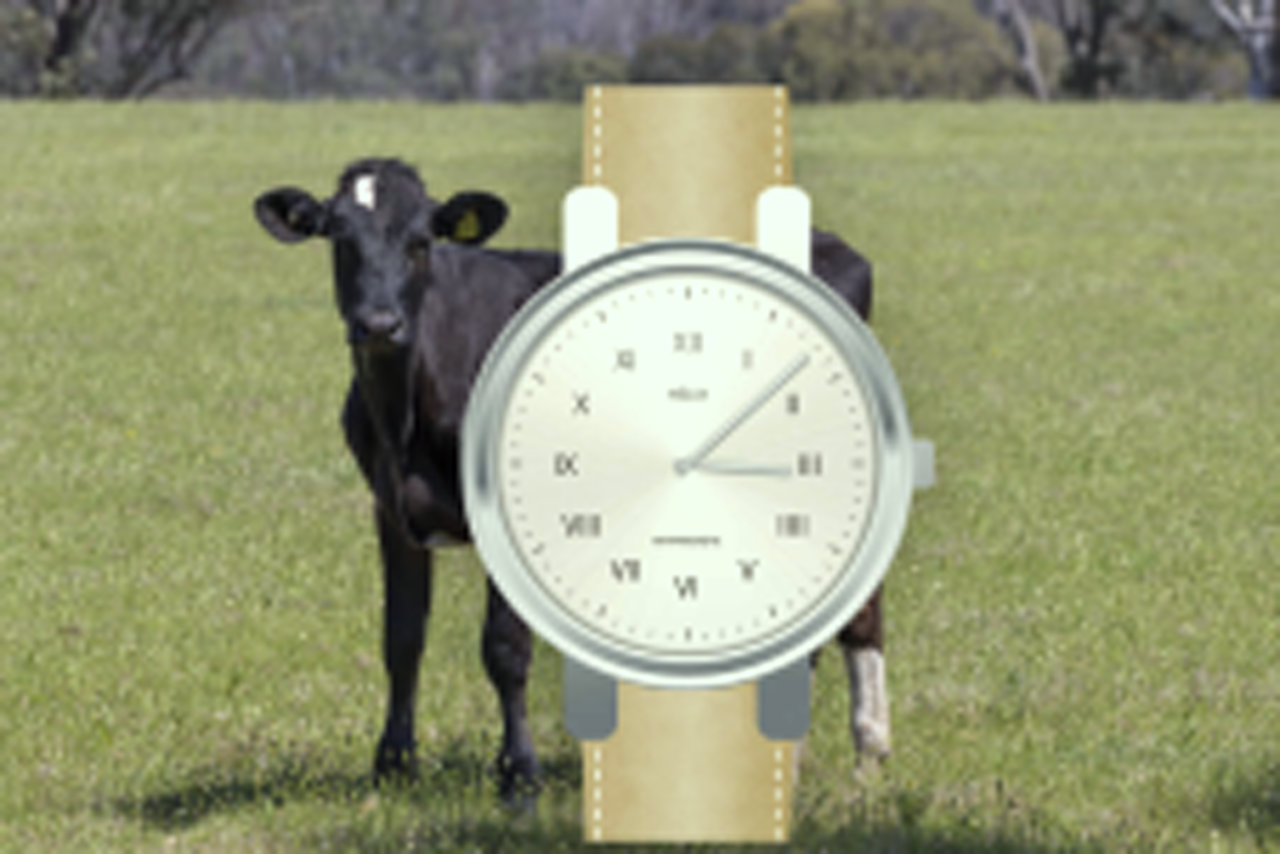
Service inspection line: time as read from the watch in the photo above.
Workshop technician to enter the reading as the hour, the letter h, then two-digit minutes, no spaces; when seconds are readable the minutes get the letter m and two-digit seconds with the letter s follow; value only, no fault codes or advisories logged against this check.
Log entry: 3h08
